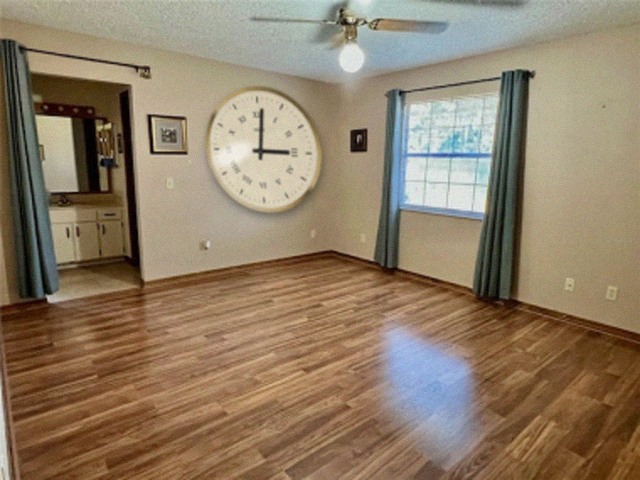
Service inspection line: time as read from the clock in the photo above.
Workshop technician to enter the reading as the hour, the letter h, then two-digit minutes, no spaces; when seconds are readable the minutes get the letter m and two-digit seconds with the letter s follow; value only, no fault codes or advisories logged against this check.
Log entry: 3h01
